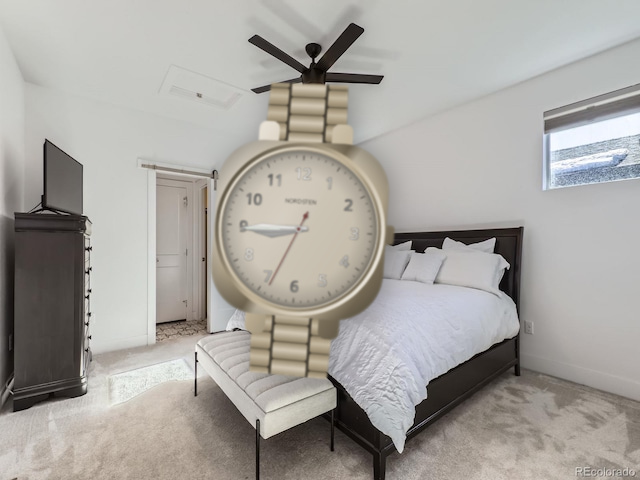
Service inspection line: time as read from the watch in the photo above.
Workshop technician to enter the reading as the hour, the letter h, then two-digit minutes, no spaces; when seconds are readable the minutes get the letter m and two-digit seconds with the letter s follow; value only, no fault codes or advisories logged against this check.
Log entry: 8h44m34s
